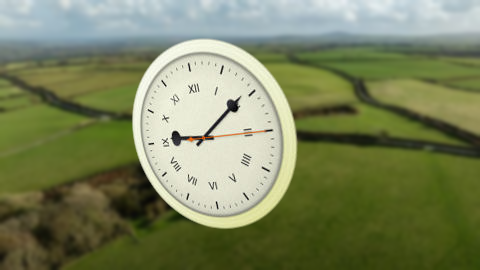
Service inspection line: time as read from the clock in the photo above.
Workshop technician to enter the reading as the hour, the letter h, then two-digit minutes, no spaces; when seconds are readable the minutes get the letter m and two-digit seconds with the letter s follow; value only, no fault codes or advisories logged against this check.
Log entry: 9h09m15s
